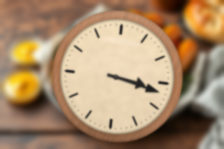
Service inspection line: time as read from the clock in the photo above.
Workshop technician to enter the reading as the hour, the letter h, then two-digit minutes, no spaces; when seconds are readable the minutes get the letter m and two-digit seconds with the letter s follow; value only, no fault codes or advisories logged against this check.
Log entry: 3h17
